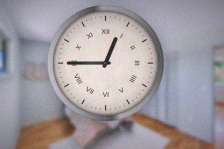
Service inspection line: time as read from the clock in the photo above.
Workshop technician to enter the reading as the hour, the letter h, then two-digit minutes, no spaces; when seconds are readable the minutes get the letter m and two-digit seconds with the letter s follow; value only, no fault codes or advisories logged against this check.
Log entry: 12h45
